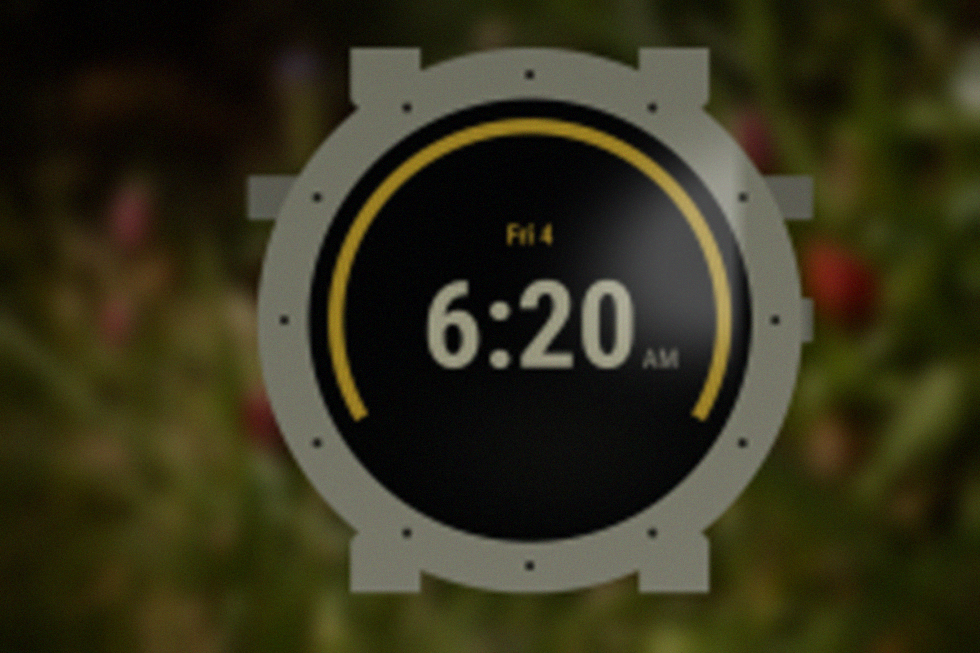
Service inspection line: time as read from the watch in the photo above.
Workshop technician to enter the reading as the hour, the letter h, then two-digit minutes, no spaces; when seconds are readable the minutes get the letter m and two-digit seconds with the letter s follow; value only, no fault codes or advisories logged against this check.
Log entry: 6h20
